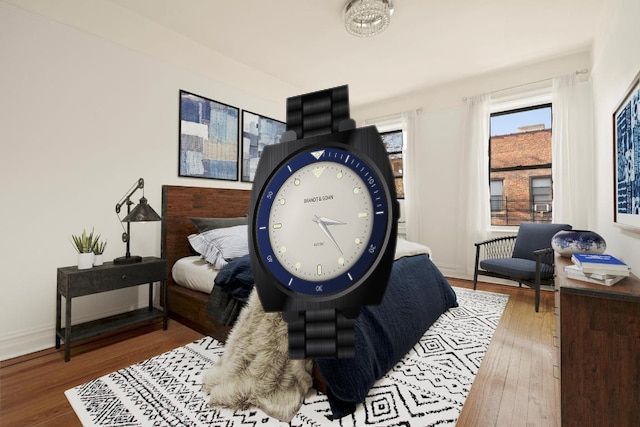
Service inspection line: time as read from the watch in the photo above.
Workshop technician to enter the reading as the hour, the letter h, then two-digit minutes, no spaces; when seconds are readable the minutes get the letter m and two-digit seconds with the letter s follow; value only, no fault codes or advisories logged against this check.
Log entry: 3h24
